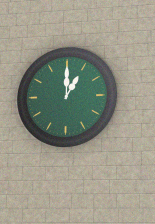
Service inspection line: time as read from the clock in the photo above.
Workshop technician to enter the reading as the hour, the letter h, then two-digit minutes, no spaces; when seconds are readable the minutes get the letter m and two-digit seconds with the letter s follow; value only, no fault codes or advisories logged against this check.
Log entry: 1h00
